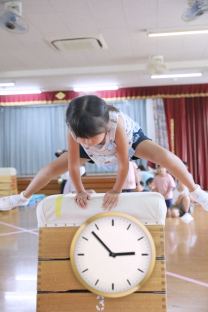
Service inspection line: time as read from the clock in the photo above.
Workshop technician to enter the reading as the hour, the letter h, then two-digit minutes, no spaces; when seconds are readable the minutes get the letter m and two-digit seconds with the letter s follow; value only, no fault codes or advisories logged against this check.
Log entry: 2h53
